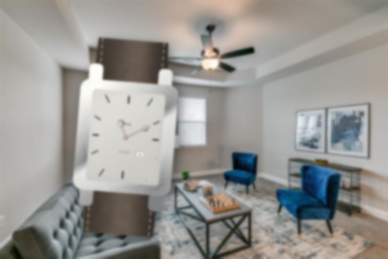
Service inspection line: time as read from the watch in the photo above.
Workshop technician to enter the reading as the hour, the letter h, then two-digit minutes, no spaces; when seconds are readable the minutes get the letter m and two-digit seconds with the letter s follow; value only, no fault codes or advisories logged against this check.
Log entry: 11h10
